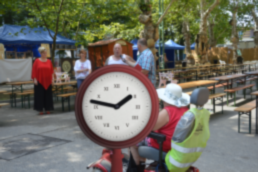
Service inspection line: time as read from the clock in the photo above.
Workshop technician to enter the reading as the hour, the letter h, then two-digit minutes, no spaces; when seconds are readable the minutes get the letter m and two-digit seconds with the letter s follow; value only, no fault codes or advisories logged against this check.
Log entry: 1h47
